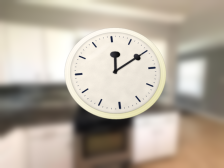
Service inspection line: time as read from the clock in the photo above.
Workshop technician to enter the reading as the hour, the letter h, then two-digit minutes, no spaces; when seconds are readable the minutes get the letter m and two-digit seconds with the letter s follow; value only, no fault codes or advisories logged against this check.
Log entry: 12h10
